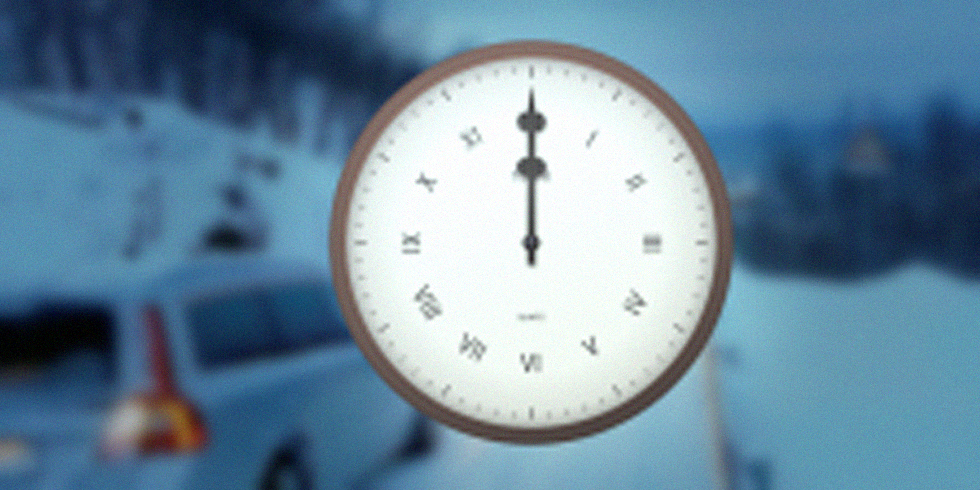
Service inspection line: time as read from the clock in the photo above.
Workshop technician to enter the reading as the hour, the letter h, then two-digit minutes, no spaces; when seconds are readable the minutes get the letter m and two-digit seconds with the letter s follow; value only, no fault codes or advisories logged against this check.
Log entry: 12h00
